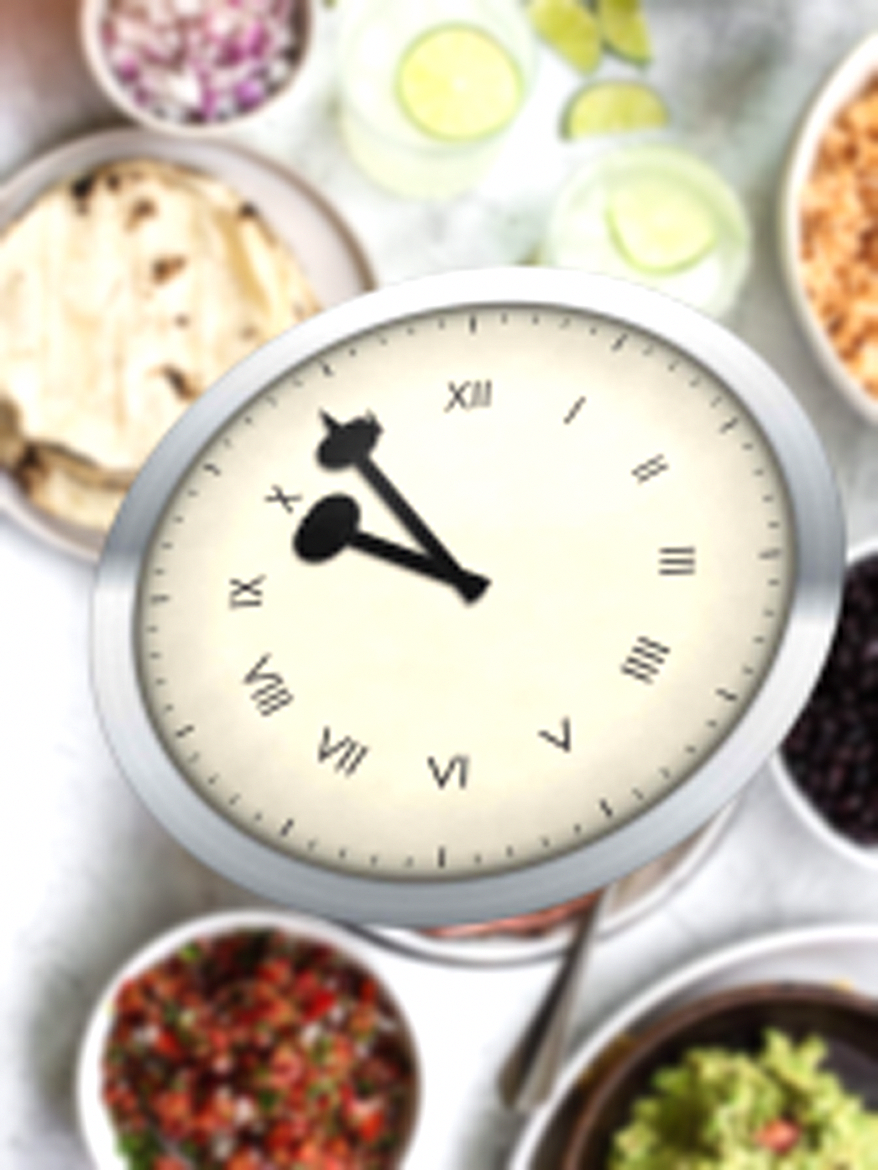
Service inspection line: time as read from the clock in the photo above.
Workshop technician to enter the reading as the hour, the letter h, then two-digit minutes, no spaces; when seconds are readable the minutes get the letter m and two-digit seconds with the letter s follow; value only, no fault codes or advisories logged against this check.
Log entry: 9h54
